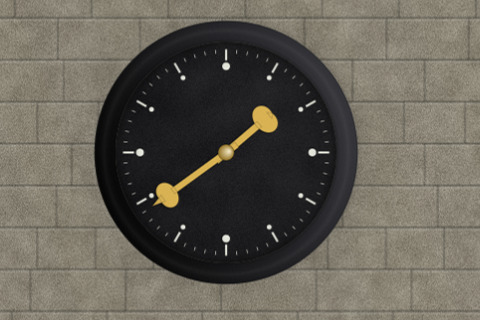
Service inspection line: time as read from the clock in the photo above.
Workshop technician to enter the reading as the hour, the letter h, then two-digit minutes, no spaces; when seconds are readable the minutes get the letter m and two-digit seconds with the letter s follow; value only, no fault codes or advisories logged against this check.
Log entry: 1h39
